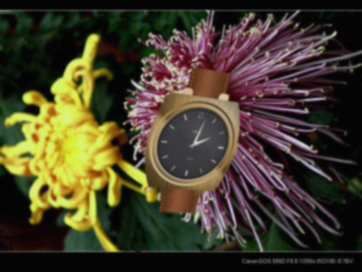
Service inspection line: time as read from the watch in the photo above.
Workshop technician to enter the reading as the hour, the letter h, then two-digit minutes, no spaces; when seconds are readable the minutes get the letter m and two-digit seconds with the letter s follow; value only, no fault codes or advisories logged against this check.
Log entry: 2h02
